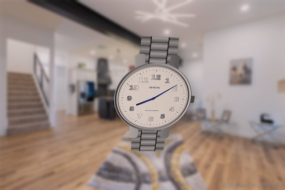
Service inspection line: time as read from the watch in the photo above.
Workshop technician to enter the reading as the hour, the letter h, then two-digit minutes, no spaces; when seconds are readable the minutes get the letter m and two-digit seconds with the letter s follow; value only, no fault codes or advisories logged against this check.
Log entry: 8h09
